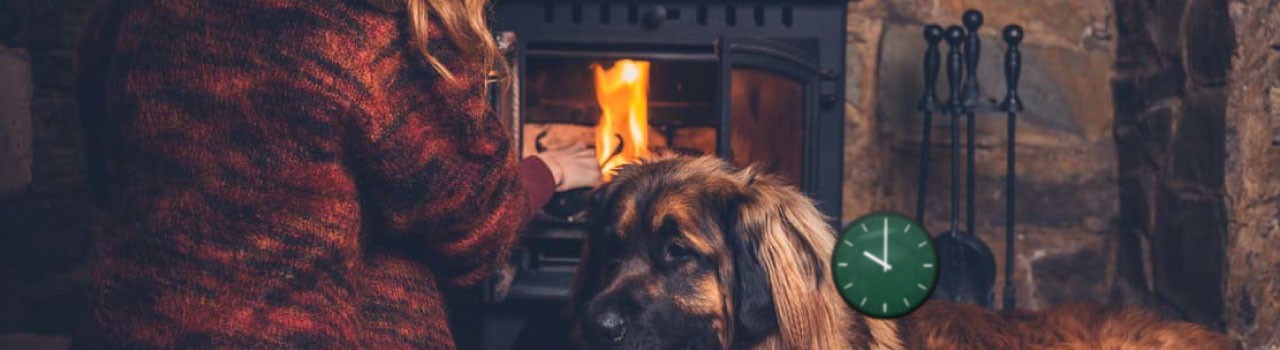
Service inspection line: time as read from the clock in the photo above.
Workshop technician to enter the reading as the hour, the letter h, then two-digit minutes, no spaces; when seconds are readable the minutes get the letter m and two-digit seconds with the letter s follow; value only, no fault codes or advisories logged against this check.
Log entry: 10h00
